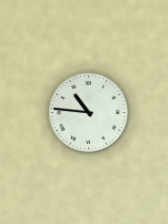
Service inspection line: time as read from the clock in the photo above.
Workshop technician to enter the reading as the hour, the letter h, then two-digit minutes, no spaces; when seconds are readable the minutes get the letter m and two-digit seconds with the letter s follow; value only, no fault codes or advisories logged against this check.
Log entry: 10h46
